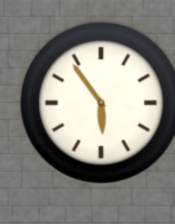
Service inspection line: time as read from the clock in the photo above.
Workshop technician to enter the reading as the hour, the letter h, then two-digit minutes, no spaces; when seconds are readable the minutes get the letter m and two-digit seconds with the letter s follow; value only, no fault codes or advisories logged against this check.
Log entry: 5h54
